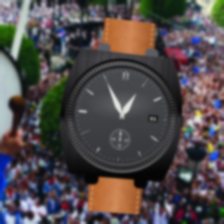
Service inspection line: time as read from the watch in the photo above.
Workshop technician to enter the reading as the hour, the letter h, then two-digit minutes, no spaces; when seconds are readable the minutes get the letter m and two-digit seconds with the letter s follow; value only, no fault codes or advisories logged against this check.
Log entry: 12h55
